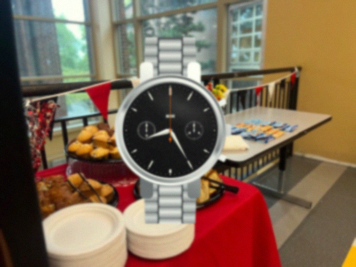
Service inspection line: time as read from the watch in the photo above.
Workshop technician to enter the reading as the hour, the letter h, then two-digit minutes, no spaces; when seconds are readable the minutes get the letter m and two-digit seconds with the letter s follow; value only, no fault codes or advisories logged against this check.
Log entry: 8h25
